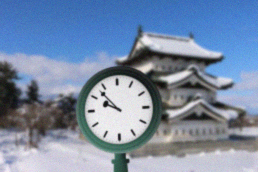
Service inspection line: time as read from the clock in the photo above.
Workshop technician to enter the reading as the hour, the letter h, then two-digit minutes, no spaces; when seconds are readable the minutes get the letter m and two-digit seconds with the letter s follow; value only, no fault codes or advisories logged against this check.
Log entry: 9h53
